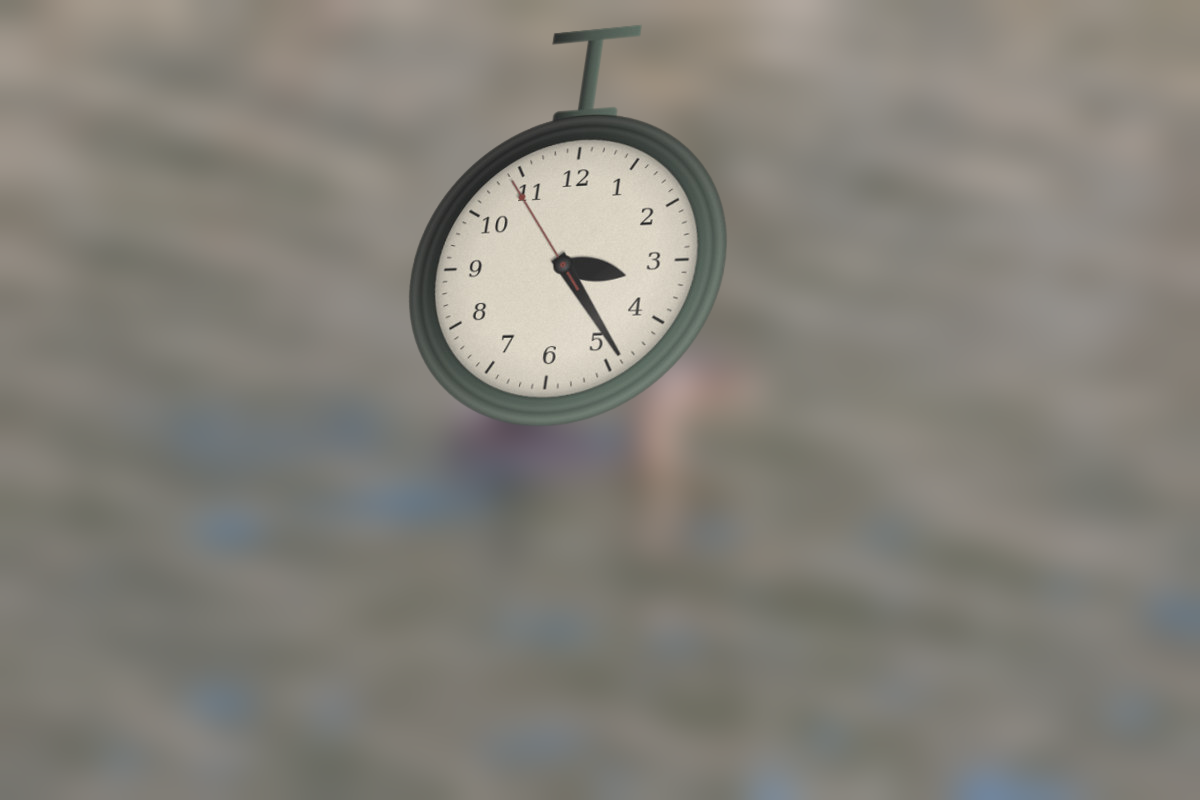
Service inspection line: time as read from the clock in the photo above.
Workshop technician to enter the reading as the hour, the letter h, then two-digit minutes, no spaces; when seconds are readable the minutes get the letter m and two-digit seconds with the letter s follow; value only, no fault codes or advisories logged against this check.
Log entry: 3h23m54s
